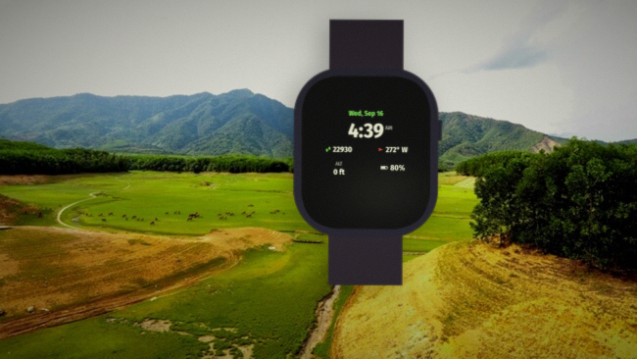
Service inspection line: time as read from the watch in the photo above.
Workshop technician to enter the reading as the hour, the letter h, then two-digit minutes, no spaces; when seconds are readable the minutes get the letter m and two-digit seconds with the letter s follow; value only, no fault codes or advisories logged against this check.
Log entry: 4h39
